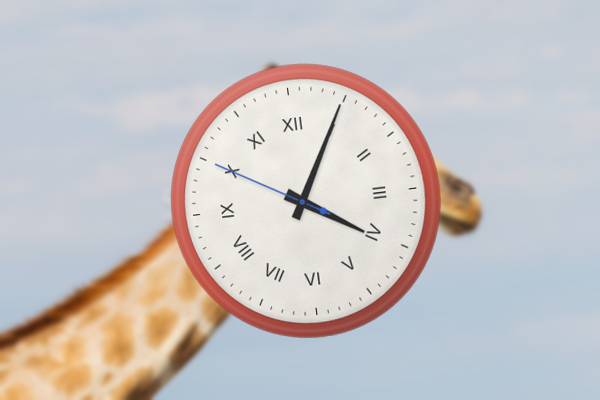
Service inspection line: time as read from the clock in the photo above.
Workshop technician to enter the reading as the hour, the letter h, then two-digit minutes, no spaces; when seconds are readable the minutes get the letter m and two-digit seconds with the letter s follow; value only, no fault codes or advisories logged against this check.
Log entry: 4h04m50s
